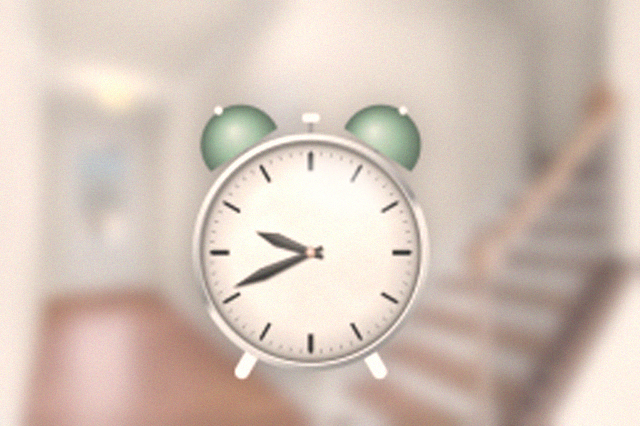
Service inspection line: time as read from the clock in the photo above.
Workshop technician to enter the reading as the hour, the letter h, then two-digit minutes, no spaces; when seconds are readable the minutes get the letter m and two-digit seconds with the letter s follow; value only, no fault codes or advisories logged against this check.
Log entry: 9h41
